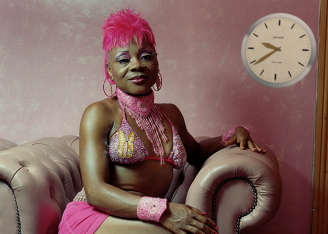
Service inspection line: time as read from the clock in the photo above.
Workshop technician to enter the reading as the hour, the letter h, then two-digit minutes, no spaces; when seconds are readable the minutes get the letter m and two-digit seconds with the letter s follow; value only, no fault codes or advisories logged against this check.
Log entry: 9h39
